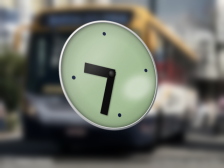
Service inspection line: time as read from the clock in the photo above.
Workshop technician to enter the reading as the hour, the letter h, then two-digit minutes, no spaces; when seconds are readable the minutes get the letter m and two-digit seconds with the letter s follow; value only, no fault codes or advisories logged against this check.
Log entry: 9h34
